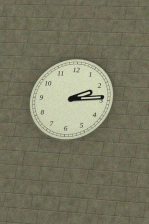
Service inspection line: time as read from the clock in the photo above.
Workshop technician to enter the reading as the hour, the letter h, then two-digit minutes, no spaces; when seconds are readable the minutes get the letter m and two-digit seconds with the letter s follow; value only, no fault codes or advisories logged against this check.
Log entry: 2h14
